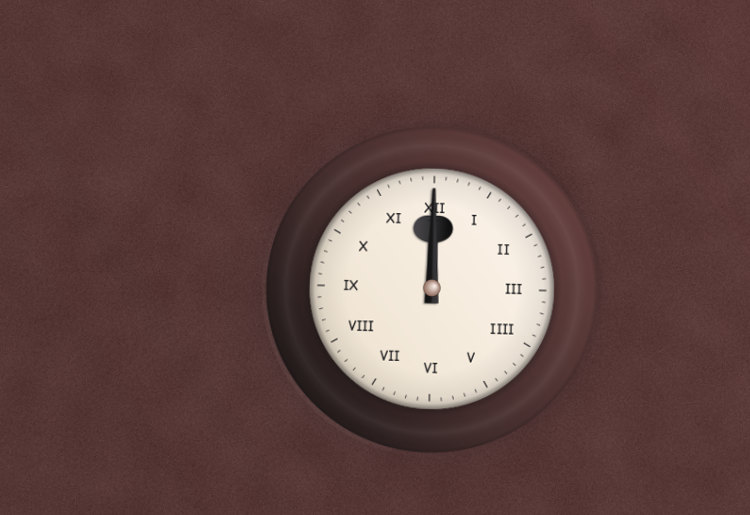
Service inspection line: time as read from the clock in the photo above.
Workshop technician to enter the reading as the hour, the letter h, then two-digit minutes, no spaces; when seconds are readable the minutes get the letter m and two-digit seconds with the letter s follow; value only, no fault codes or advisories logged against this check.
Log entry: 12h00
